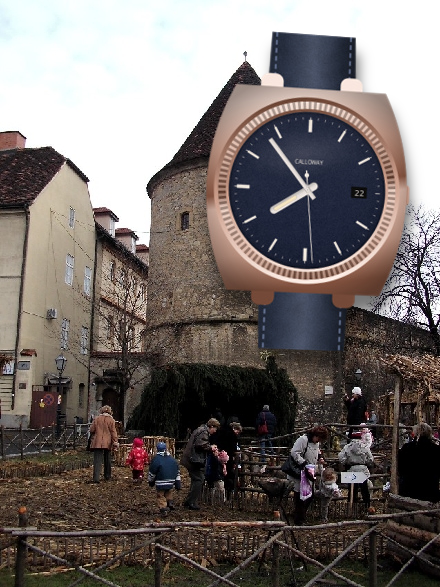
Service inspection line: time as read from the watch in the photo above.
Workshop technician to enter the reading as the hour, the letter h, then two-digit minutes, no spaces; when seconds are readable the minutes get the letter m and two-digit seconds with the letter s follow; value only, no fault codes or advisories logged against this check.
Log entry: 7h53m29s
